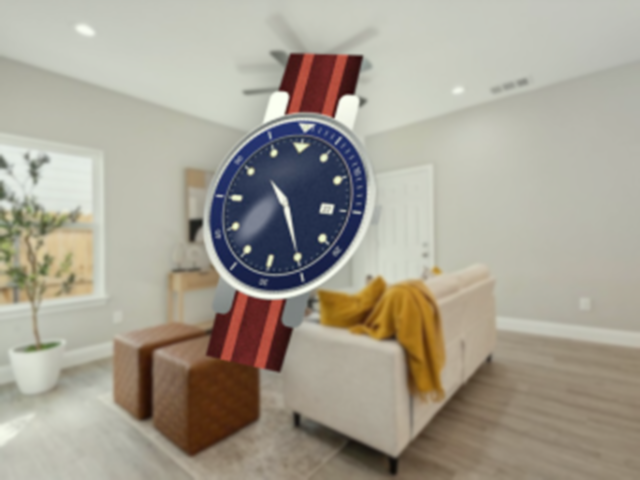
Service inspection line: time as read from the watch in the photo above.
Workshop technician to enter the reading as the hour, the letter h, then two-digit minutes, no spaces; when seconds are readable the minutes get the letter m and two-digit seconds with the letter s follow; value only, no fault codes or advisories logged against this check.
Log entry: 10h25
